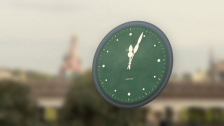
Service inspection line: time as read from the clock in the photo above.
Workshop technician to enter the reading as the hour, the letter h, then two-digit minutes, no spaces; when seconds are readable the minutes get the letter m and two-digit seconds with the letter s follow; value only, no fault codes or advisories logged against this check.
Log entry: 12h04
